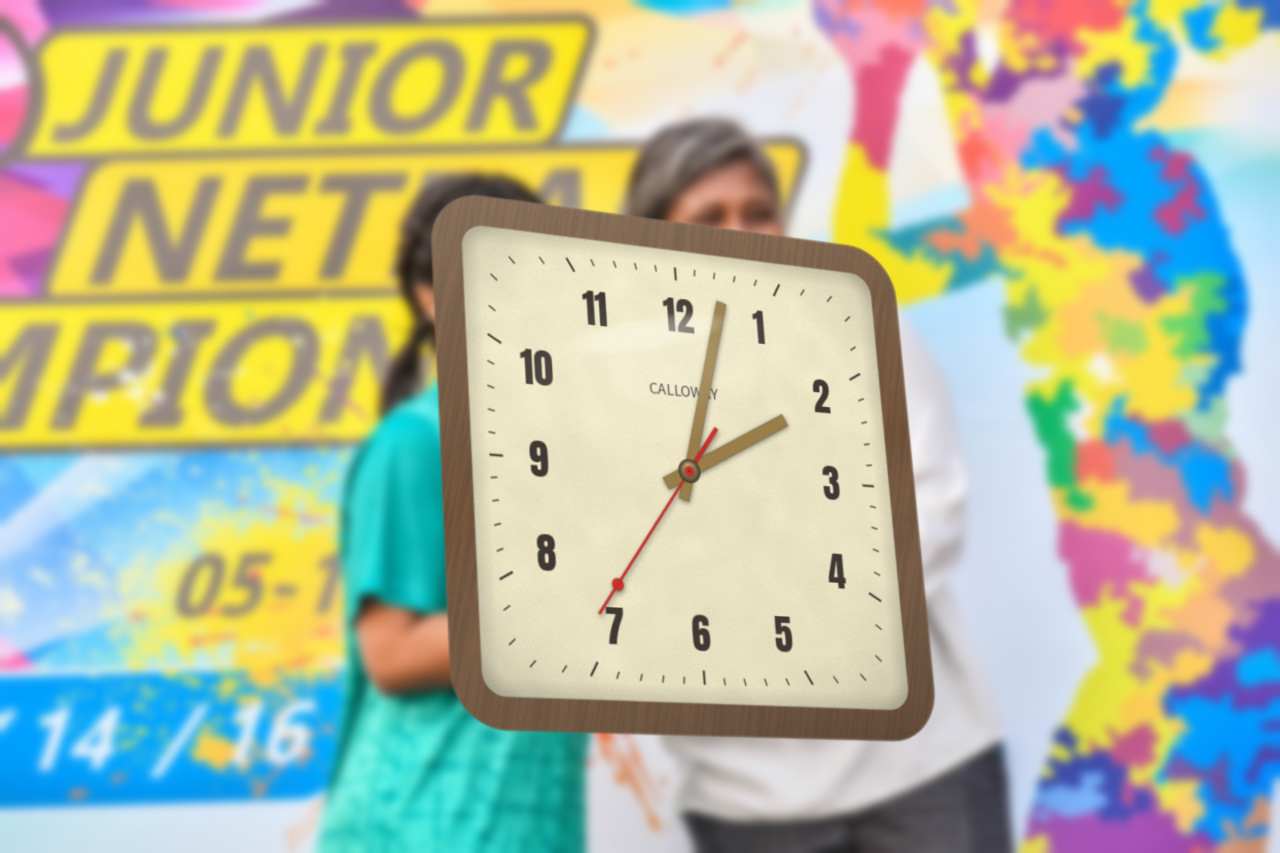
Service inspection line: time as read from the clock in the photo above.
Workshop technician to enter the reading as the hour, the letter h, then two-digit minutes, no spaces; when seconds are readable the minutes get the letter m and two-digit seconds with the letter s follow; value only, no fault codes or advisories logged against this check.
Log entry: 2h02m36s
